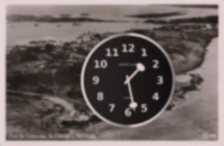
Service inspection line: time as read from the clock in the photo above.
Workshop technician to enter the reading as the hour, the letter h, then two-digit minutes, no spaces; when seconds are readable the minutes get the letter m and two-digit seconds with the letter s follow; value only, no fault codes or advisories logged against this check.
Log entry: 1h28
